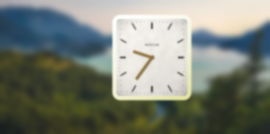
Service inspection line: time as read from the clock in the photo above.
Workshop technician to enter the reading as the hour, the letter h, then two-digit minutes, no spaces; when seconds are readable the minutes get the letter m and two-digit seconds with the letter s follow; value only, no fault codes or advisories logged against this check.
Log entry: 9h36
